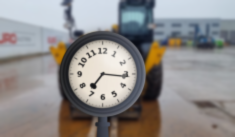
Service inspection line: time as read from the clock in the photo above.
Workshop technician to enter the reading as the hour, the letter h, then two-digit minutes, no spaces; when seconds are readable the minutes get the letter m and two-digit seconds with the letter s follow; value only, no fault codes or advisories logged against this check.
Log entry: 7h16
